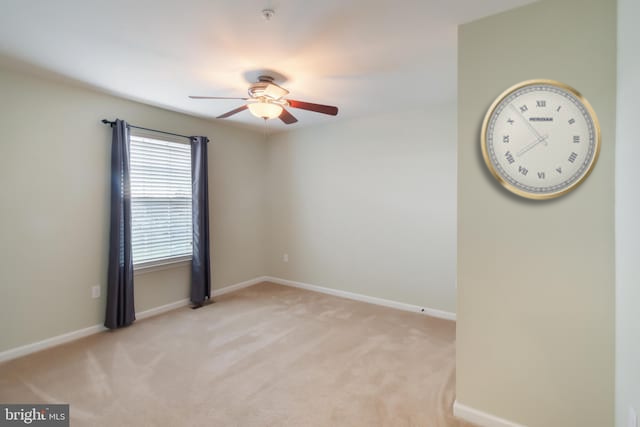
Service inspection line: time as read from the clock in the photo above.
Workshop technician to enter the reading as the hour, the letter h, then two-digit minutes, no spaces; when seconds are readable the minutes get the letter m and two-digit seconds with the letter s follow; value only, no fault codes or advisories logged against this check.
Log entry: 7h53
